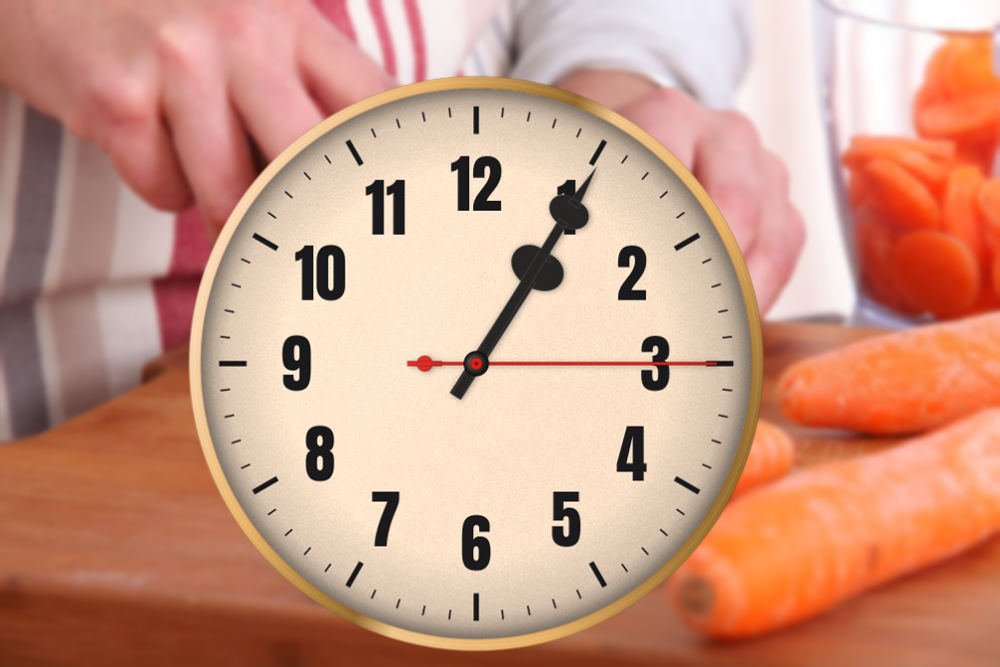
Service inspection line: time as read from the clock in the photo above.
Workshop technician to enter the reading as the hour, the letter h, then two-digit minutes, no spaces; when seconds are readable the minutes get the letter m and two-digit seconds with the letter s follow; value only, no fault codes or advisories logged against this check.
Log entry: 1h05m15s
